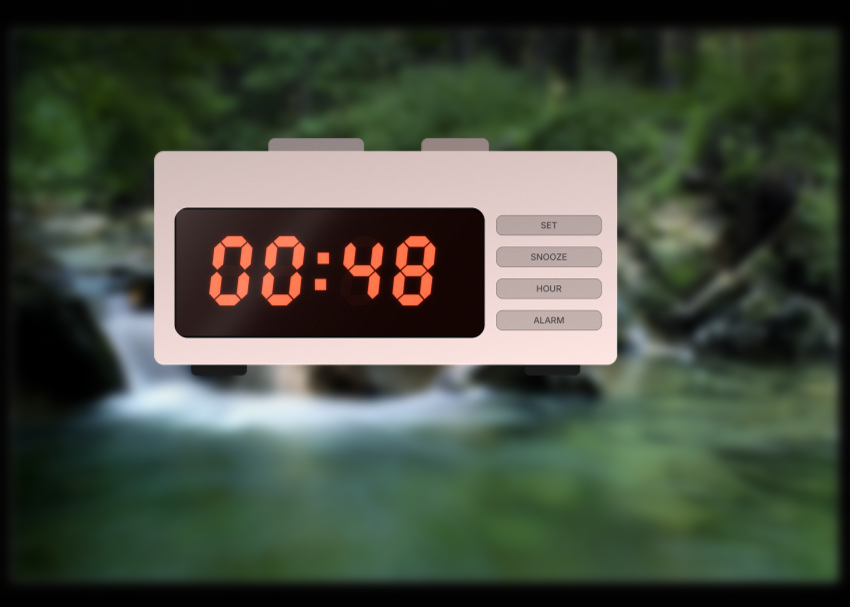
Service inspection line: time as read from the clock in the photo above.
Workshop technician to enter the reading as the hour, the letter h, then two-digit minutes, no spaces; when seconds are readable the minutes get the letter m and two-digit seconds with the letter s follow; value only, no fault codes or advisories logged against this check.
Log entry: 0h48
